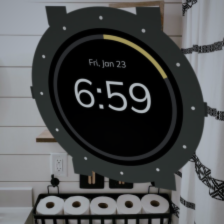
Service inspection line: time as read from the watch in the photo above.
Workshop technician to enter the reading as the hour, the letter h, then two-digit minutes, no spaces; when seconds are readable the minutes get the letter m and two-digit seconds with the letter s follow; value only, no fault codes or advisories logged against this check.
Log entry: 6h59
